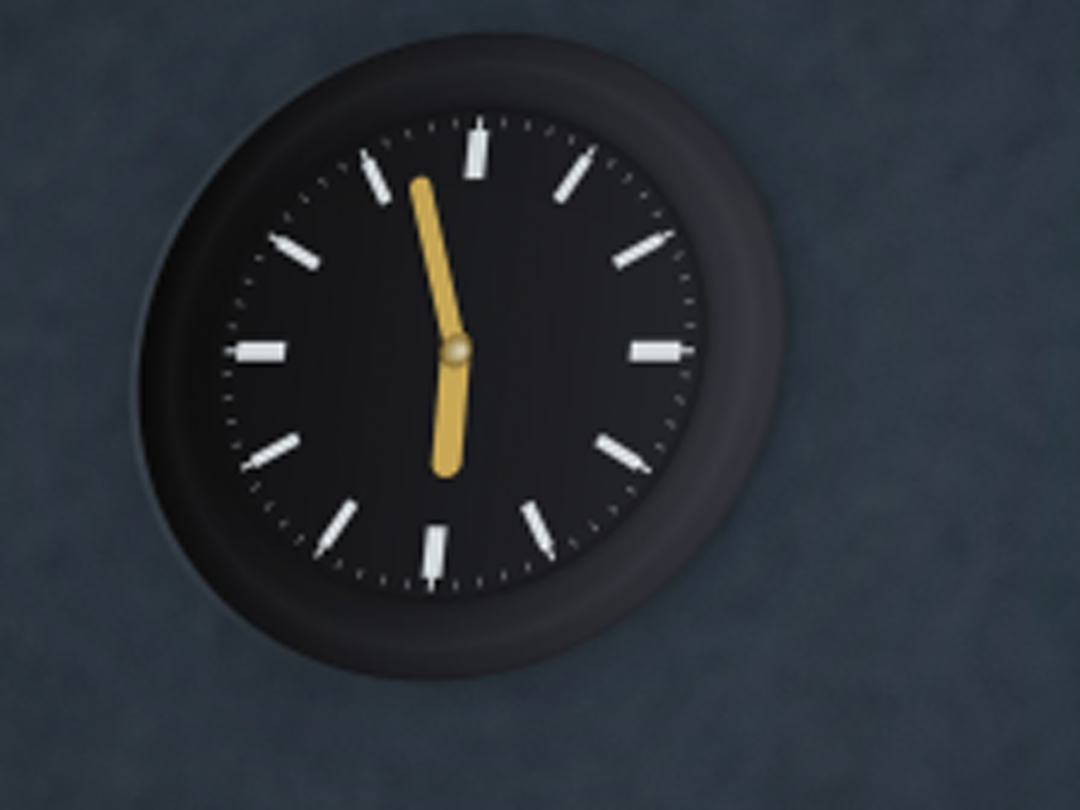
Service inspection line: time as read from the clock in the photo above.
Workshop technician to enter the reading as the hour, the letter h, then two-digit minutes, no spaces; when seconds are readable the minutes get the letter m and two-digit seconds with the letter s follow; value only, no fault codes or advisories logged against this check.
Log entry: 5h57
